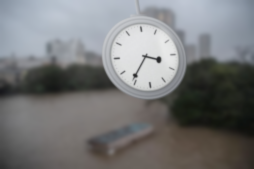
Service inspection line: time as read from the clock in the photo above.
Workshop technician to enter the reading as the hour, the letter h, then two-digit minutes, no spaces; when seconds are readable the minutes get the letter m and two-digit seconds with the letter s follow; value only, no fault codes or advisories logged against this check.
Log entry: 3h36
